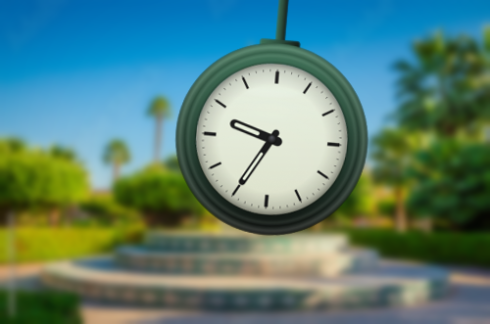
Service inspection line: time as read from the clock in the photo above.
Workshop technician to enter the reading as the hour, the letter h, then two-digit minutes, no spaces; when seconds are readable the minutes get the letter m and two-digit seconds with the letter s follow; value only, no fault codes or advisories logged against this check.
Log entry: 9h35
